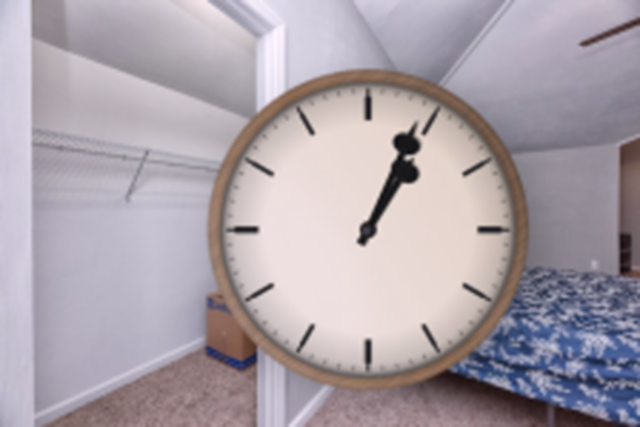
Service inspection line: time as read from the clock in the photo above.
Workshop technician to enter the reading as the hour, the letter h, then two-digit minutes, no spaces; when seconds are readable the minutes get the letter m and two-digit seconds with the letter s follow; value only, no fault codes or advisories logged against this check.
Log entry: 1h04
